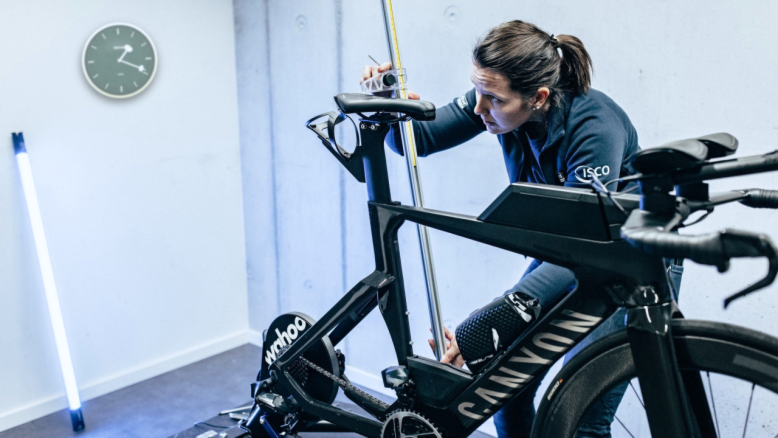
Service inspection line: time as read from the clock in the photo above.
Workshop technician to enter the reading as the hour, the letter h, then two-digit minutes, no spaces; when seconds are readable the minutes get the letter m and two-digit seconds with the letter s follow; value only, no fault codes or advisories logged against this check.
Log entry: 1h19
